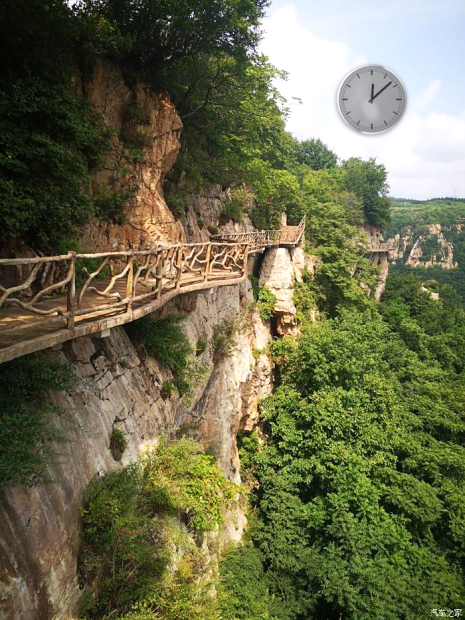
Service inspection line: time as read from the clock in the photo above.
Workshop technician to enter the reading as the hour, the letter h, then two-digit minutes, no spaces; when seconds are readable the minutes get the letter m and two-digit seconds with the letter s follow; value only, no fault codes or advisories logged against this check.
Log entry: 12h08
